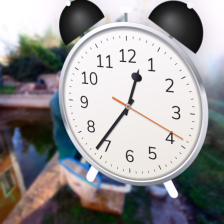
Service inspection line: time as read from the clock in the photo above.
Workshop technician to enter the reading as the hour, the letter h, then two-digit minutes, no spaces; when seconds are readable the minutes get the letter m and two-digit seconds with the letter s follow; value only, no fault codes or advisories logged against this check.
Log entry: 12h36m19s
